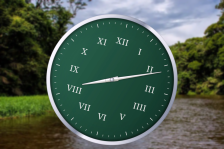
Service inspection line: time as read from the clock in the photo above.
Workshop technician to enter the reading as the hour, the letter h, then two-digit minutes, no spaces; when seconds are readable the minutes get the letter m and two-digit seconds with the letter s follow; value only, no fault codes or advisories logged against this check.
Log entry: 8h11
